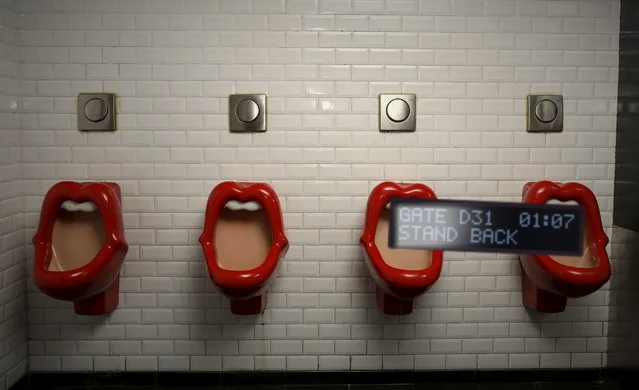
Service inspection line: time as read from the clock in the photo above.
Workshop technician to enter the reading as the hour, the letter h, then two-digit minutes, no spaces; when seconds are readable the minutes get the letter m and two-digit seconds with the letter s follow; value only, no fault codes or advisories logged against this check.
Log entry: 1h07
